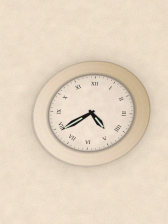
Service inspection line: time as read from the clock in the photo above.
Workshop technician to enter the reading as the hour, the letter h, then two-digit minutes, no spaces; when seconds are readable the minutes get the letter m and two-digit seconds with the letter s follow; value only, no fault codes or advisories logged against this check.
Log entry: 4h39
